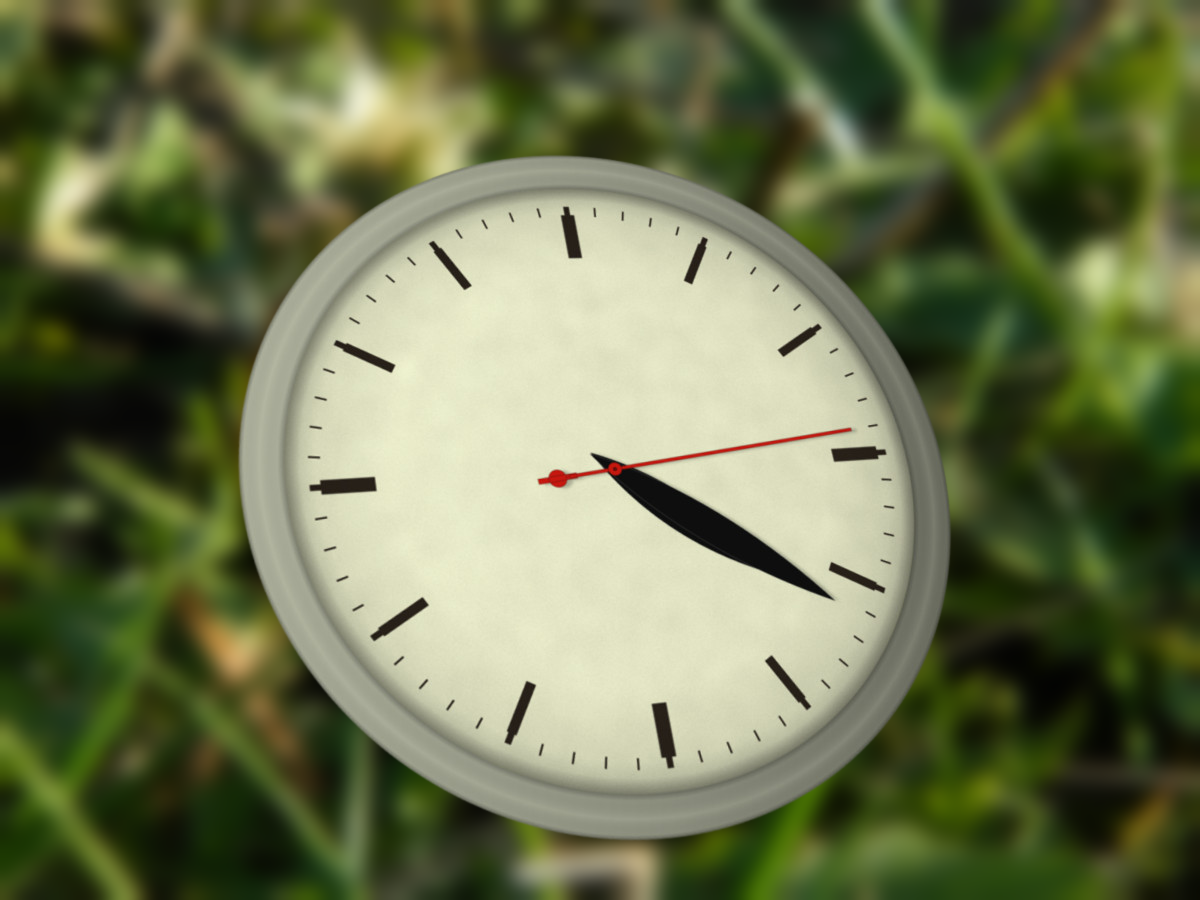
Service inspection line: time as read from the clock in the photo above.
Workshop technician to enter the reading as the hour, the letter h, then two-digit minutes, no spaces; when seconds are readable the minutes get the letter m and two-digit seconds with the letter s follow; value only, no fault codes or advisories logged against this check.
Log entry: 4h21m14s
